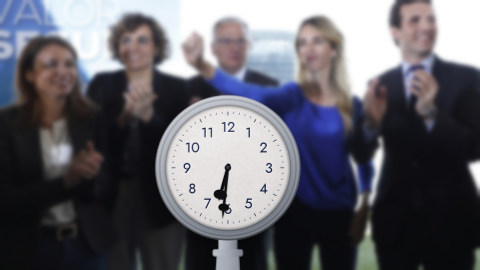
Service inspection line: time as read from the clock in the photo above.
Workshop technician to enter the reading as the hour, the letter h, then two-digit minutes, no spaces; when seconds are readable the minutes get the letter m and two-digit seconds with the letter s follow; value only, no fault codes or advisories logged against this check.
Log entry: 6h31
